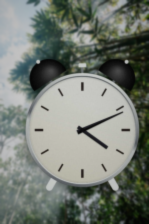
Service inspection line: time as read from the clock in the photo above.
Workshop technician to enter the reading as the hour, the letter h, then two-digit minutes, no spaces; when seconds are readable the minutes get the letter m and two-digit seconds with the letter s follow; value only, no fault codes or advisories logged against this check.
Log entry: 4h11
